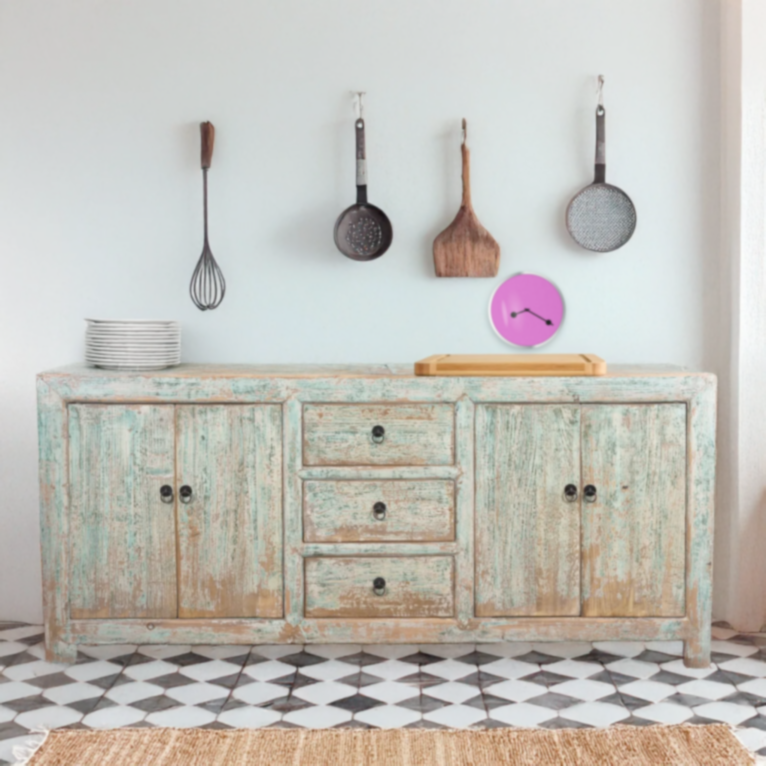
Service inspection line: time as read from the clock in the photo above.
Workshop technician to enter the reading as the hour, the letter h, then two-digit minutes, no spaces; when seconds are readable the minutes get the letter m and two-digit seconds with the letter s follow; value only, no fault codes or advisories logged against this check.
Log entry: 8h20
